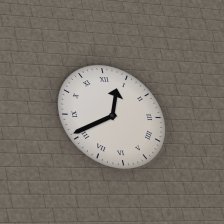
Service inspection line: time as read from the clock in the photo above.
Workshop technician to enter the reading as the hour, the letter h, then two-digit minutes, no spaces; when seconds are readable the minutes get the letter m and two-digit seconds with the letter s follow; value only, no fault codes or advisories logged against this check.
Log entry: 12h41
